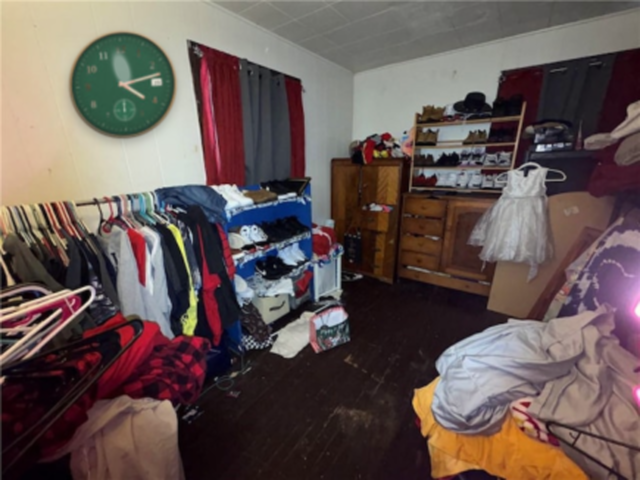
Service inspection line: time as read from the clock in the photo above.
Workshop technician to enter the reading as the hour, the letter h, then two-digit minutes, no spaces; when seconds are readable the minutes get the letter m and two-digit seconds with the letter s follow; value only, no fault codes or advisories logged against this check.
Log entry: 4h13
